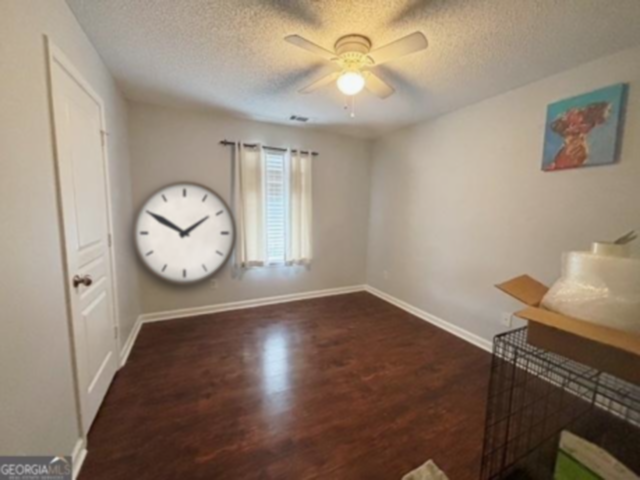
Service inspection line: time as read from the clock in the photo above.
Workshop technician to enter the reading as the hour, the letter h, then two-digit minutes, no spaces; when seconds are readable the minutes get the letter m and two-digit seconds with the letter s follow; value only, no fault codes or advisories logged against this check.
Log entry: 1h50
